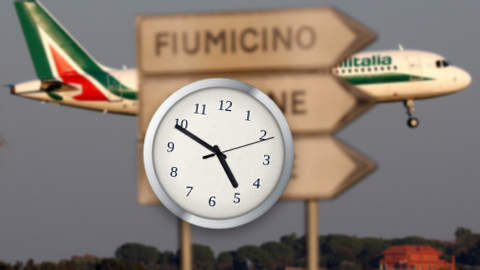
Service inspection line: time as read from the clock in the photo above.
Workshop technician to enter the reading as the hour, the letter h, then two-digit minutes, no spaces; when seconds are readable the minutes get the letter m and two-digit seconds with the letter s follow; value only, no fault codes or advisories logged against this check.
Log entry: 4h49m11s
